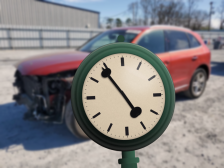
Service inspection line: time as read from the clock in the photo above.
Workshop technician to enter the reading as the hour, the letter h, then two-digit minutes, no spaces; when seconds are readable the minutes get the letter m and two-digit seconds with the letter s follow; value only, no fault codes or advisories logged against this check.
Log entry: 4h54
